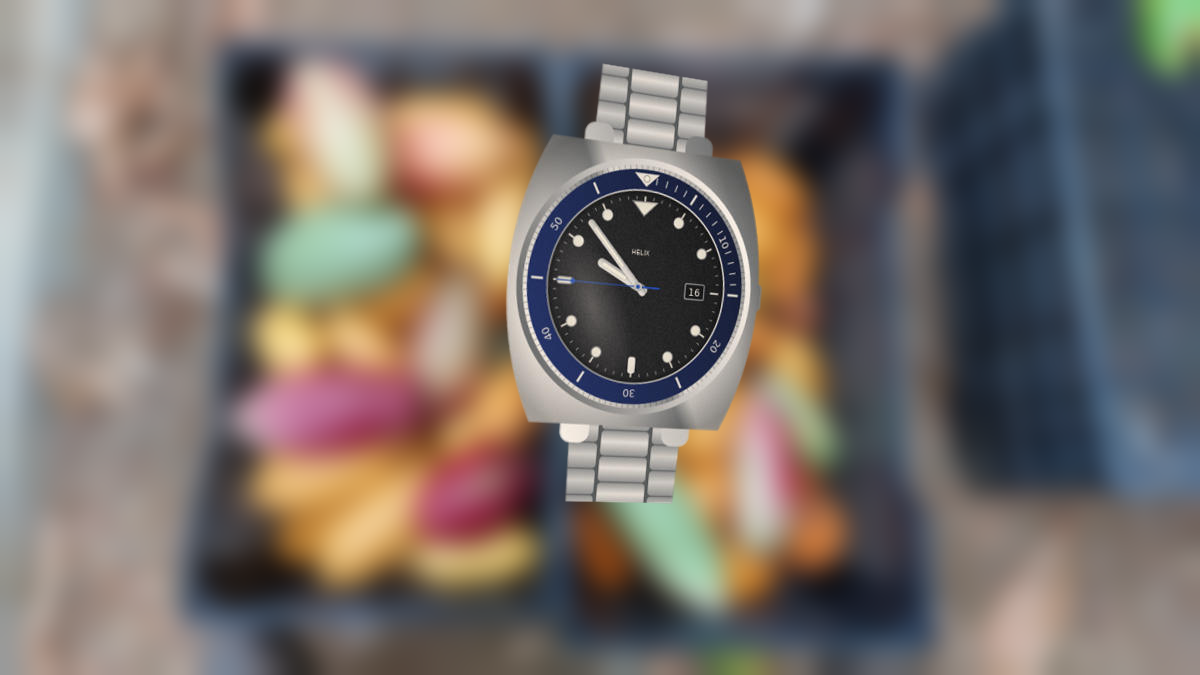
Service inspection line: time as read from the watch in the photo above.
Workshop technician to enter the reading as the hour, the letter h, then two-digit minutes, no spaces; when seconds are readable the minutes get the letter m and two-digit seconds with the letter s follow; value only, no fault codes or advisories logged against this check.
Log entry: 9h52m45s
